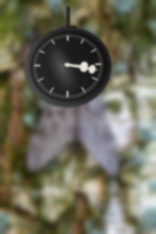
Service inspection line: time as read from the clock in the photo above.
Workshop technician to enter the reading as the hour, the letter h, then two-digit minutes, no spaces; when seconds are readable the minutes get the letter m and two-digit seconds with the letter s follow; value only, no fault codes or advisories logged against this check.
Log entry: 3h17
